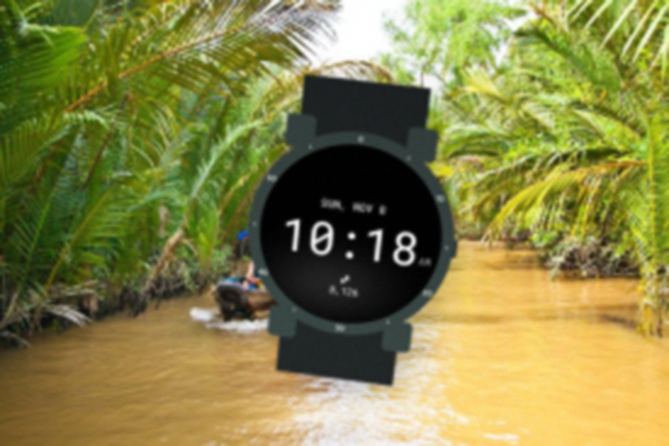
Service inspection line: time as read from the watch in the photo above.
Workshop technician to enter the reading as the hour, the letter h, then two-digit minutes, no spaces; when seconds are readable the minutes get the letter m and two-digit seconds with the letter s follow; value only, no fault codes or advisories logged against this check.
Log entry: 10h18
